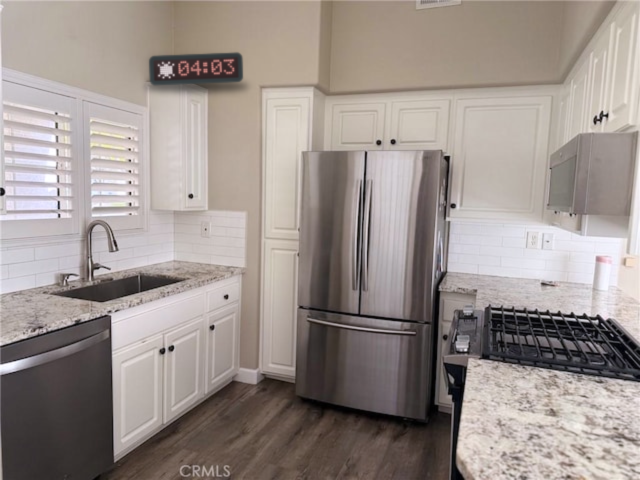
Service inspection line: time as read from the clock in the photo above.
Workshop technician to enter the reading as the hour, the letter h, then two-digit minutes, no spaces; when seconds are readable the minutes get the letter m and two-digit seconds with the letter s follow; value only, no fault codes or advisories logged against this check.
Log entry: 4h03
